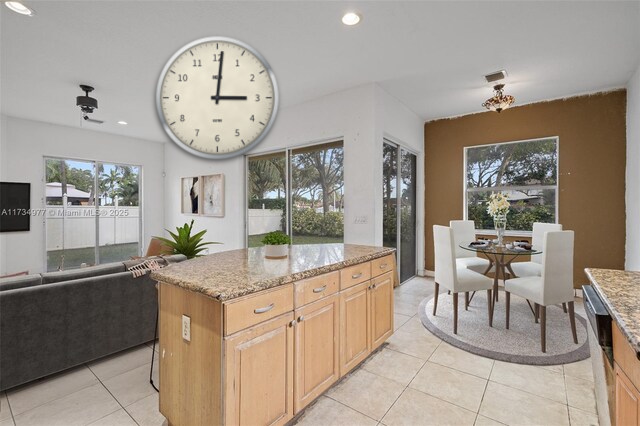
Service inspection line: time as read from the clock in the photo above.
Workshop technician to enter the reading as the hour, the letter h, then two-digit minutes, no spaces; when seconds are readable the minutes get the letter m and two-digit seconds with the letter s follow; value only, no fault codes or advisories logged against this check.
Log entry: 3h01
